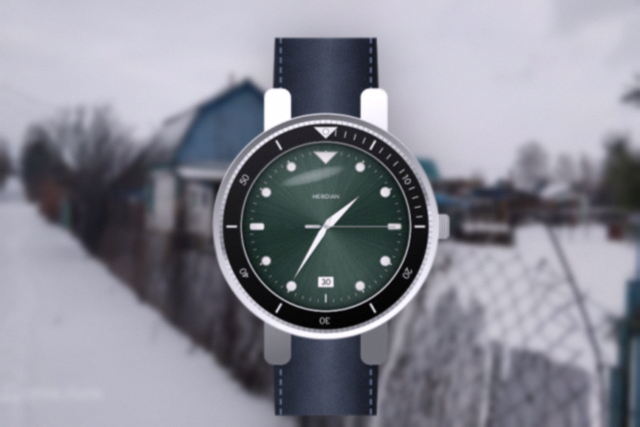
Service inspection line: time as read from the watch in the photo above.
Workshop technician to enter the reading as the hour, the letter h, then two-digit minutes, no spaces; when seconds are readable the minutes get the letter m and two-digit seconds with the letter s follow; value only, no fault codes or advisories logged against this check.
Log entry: 1h35m15s
